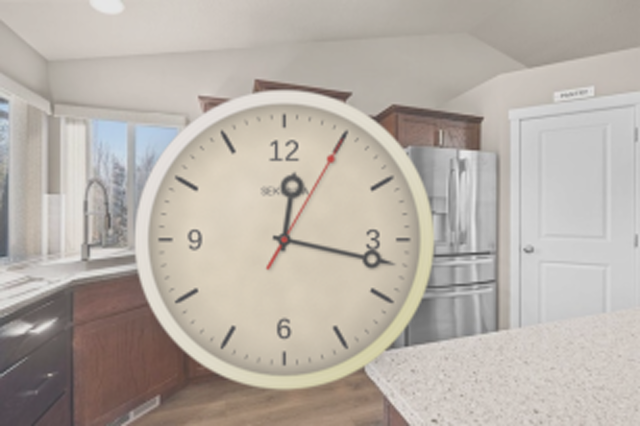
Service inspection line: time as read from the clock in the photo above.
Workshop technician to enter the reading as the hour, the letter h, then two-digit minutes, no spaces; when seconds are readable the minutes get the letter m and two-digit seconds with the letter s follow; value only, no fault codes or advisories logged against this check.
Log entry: 12h17m05s
